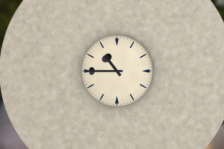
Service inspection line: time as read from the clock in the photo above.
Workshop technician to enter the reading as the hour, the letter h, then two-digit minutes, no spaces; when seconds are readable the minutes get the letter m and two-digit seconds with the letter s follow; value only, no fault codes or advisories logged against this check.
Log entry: 10h45
